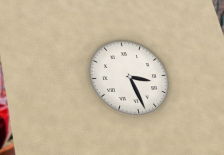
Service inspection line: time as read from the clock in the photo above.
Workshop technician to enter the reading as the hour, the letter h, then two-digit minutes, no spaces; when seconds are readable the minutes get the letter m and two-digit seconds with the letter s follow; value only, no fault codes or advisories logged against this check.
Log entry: 3h28
